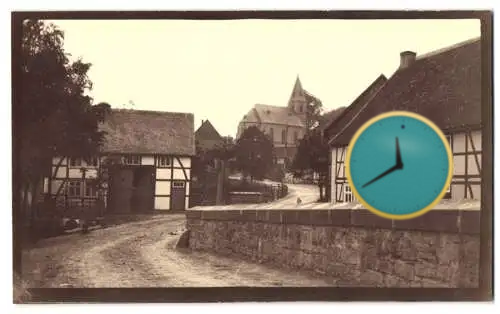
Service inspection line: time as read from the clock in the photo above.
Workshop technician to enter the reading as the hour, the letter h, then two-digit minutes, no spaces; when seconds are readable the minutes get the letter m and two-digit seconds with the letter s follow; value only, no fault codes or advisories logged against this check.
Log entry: 11h39
